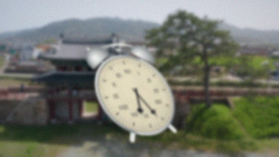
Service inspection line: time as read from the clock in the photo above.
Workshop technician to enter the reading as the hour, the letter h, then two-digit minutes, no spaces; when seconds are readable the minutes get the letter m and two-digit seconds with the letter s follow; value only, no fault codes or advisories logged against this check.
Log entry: 6h26
